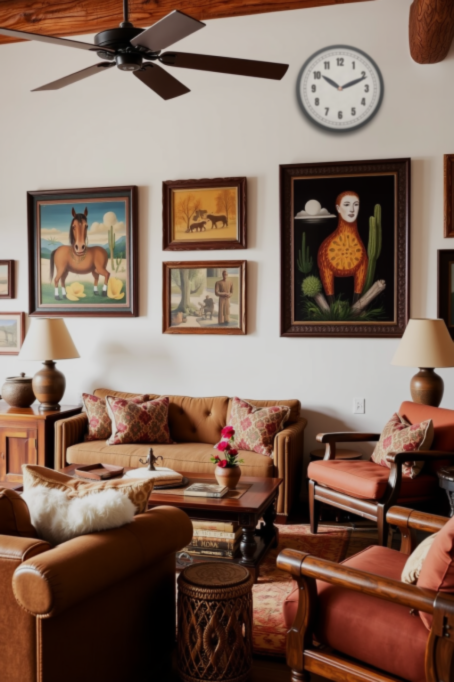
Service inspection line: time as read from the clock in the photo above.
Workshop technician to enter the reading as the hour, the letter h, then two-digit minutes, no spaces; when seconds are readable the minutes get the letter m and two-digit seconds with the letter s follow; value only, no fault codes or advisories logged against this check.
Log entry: 10h11
